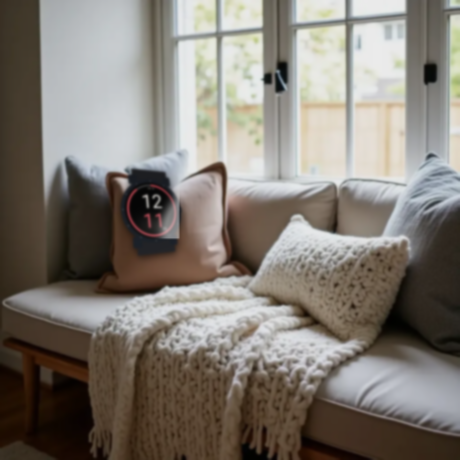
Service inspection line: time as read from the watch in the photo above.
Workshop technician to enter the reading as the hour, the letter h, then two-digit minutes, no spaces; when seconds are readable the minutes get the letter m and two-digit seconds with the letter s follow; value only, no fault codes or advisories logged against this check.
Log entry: 12h11
